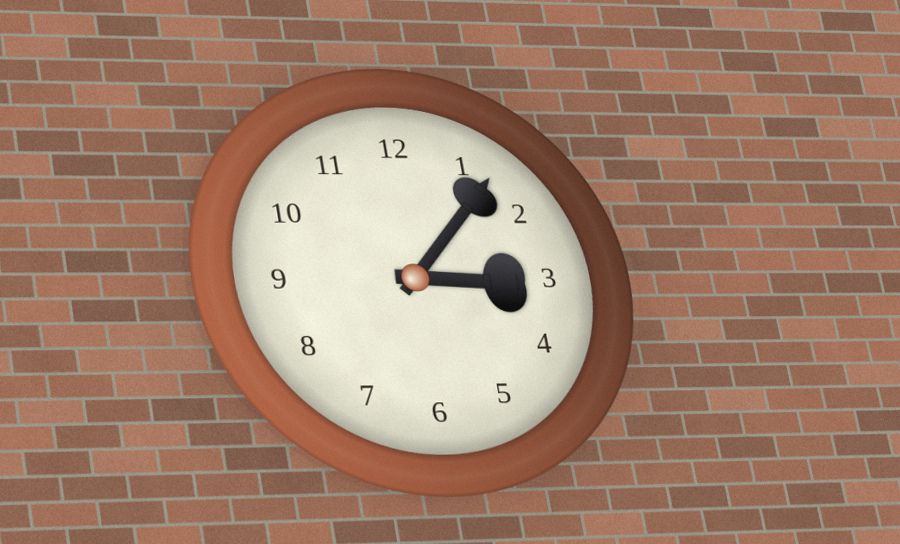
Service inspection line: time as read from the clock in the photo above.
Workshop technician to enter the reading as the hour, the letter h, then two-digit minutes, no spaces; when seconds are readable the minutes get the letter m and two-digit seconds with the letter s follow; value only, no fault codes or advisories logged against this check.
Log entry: 3h07
